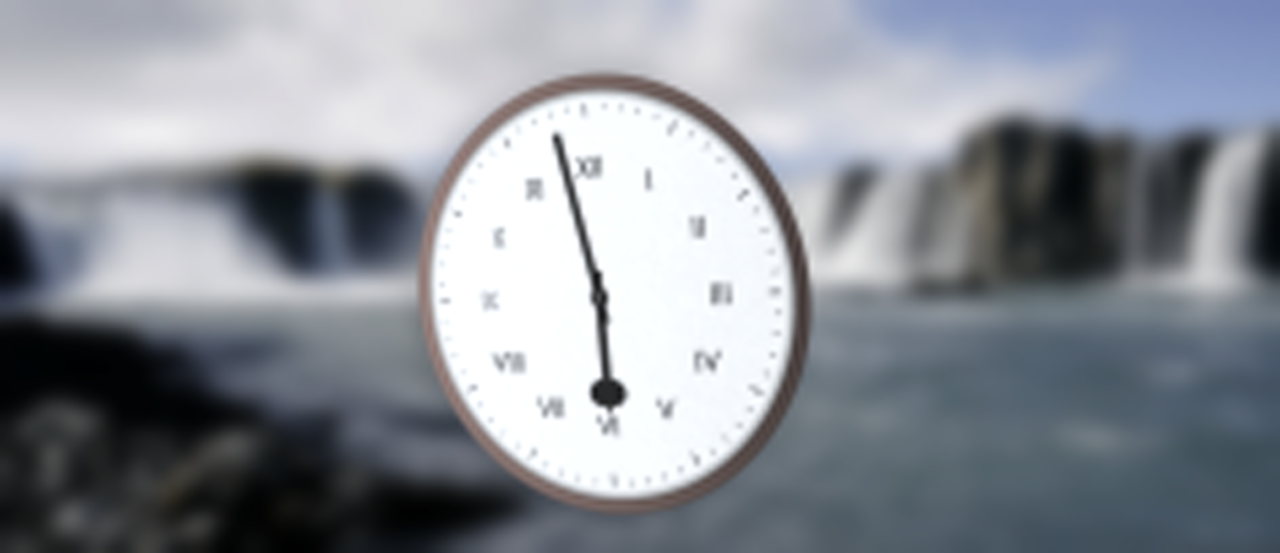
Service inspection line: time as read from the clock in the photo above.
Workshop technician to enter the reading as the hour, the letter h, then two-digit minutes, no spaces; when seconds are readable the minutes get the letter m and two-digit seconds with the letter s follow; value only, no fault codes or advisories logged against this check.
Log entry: 5h58
